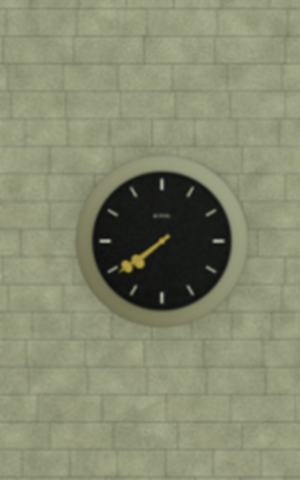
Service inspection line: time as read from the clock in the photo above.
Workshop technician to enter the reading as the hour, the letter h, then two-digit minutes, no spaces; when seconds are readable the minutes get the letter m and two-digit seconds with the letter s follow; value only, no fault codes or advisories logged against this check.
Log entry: 7h39
